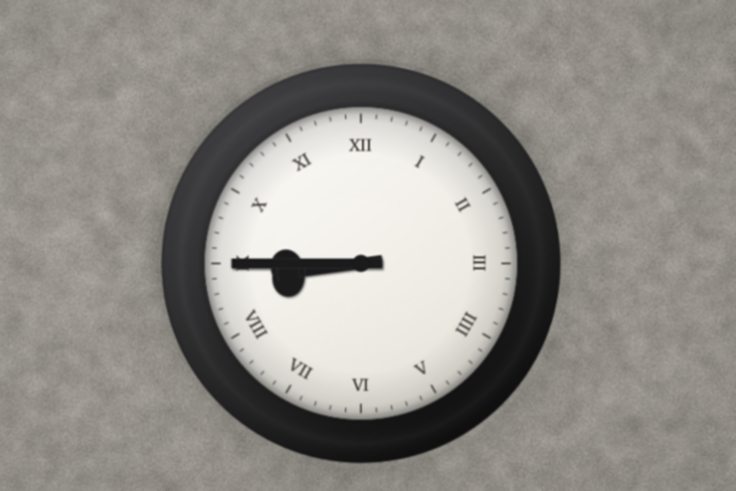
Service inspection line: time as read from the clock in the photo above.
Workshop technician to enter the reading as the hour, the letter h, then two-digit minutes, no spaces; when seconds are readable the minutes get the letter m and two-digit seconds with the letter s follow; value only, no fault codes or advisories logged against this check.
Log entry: 8h45
